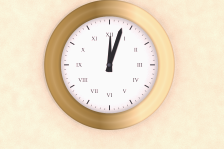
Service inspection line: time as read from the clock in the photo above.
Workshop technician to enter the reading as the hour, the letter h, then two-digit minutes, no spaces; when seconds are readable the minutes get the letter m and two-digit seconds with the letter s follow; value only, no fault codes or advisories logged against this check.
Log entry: 12h03
